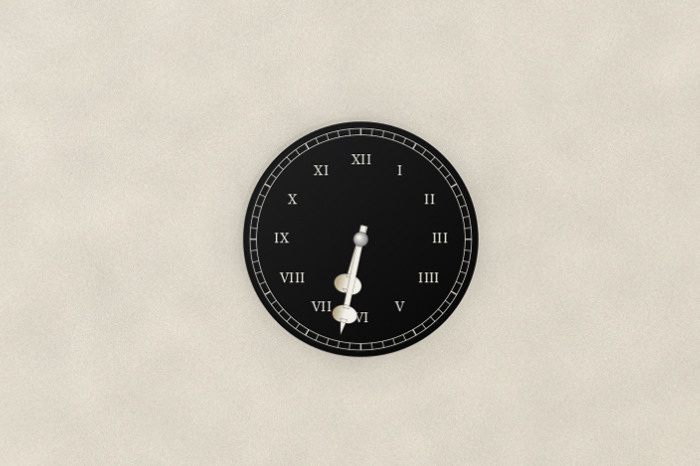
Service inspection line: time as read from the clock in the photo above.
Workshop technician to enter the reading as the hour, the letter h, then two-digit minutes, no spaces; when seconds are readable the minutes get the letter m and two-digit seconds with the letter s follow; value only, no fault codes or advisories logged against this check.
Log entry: 6h32
